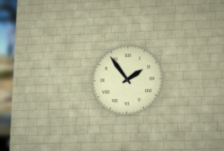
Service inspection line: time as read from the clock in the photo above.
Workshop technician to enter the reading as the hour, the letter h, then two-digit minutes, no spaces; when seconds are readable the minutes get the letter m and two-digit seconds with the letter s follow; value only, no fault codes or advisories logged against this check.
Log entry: 1h54
